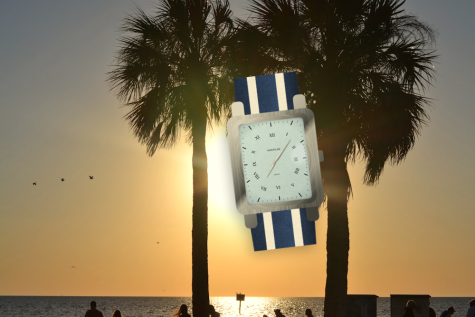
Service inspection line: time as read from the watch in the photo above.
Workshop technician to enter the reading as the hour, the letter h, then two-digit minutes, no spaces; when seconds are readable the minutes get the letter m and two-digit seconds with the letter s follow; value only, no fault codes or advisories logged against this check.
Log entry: 7h07
